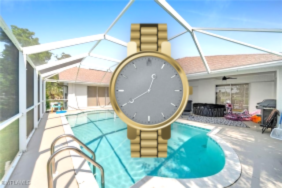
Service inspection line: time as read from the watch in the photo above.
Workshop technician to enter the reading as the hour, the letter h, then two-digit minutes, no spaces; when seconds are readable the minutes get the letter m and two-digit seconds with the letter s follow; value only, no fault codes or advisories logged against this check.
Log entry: 12h40
